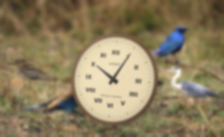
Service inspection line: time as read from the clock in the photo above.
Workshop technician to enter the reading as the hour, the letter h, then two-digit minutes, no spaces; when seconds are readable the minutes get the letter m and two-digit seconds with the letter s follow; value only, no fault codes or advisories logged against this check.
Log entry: 10h05
